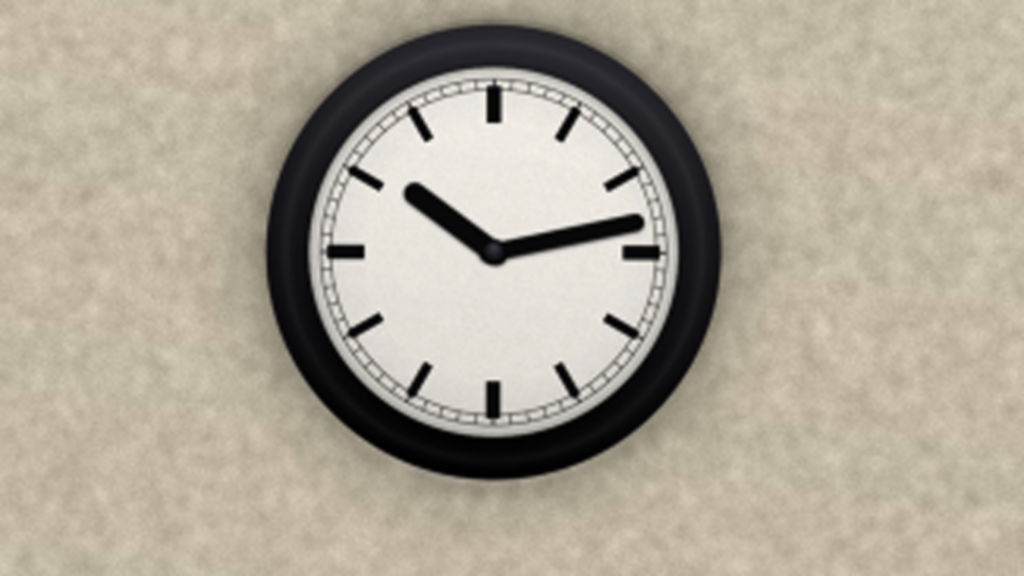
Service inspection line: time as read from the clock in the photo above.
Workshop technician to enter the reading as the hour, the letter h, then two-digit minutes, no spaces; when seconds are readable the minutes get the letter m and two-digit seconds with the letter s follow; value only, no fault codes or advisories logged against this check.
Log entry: 10h13
